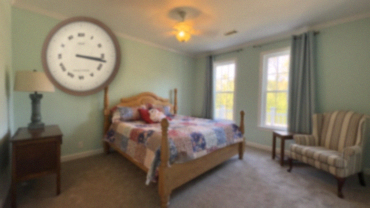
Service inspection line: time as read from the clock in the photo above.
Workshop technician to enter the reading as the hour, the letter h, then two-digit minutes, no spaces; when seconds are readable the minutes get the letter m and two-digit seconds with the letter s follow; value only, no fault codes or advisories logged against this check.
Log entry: 3h17
